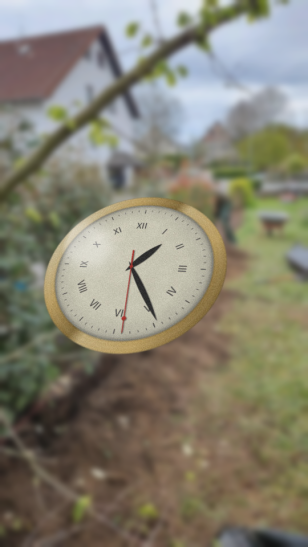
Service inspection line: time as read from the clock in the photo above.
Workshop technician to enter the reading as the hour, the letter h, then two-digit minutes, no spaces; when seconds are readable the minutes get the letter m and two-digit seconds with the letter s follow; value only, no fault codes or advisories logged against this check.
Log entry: 1h24m29s
